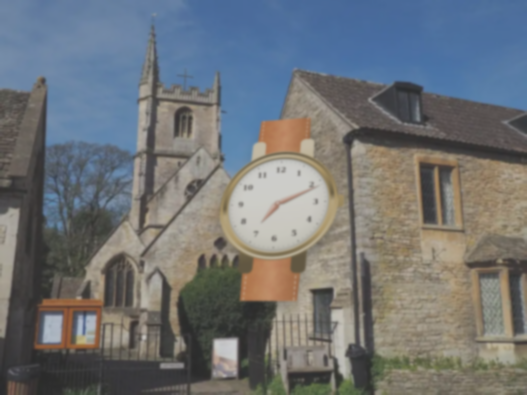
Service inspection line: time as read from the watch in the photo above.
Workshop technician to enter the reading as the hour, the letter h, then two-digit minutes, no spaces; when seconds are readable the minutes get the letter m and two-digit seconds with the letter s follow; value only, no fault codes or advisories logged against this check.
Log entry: 7h11
